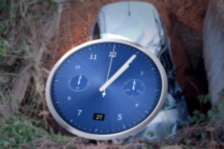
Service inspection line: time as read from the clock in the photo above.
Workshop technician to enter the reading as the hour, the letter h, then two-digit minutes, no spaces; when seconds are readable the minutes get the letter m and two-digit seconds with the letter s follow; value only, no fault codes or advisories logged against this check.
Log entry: 1h05
